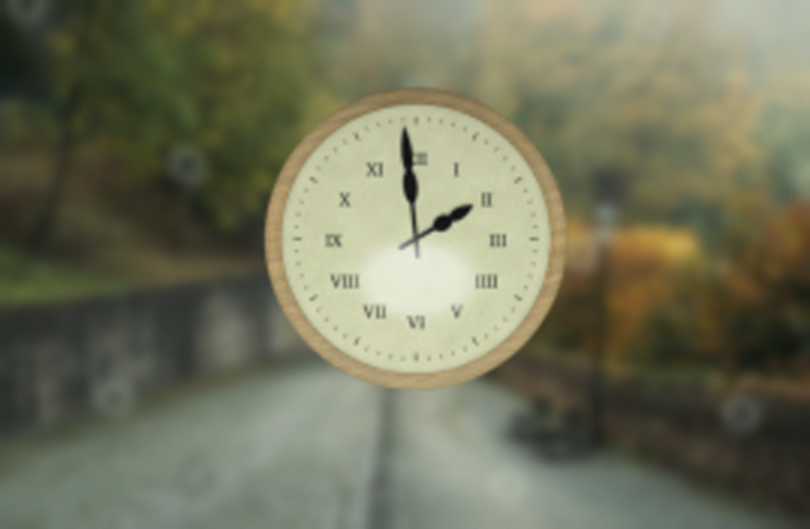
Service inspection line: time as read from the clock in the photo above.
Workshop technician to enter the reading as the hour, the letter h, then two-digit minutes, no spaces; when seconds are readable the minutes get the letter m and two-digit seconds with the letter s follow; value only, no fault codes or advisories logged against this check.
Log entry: 1h59
